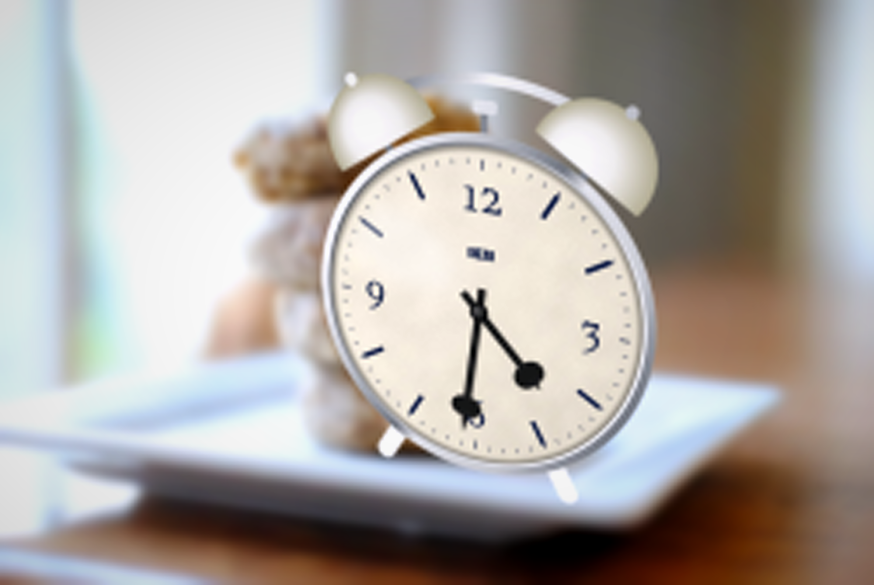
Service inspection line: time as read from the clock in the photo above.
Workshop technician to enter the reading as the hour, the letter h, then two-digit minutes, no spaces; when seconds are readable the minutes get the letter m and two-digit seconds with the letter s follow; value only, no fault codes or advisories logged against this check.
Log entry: 4h31
